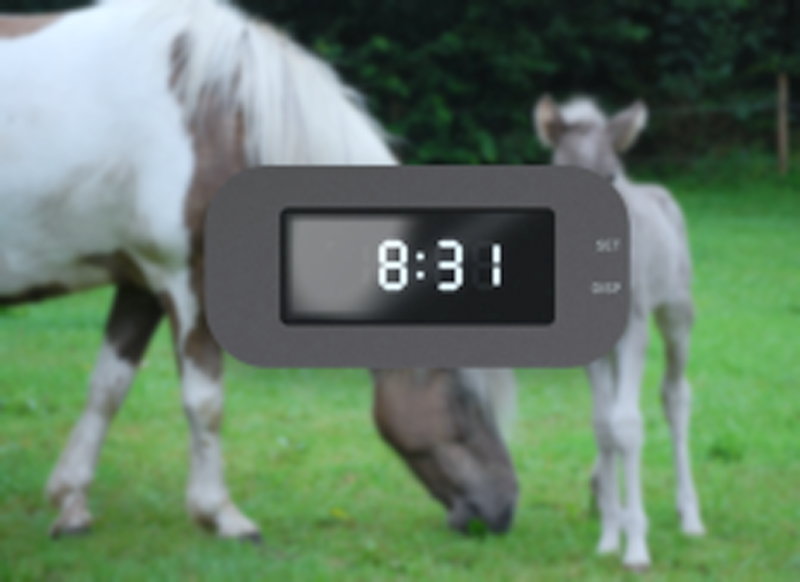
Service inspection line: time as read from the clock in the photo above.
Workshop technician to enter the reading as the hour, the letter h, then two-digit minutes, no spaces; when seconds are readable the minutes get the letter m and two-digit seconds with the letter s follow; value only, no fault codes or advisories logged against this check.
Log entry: 8h31
